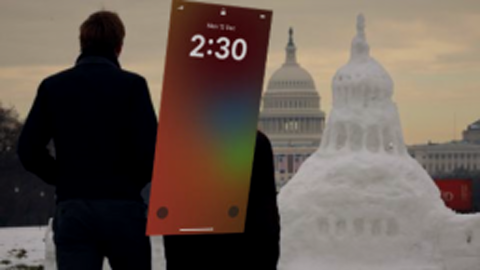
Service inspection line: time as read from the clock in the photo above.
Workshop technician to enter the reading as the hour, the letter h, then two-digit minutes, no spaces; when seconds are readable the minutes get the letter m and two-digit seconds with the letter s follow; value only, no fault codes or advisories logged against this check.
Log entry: 2h30
